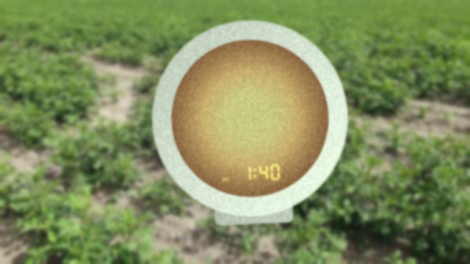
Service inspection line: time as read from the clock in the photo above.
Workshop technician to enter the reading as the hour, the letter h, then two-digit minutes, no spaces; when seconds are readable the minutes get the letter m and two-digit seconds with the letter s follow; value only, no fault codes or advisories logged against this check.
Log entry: 1h40
